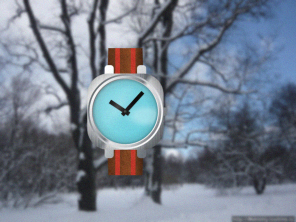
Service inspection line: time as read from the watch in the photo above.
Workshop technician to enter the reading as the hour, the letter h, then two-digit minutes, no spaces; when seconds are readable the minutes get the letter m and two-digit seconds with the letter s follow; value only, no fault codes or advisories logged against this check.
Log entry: 10h07
